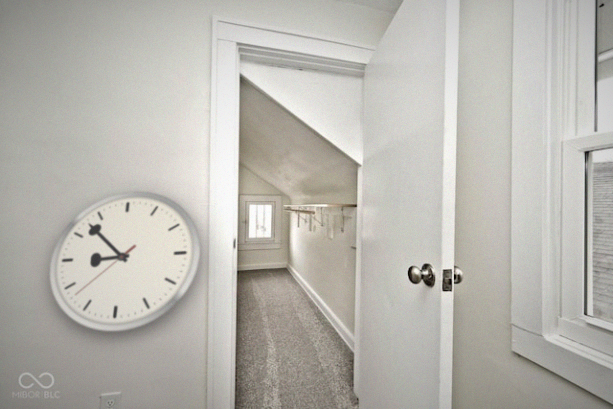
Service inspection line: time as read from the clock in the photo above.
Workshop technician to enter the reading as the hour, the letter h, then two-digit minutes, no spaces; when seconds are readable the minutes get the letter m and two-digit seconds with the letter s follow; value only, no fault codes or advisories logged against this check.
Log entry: 8h52m38s
